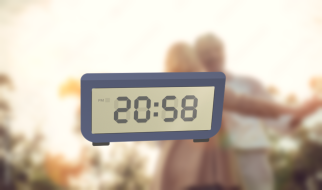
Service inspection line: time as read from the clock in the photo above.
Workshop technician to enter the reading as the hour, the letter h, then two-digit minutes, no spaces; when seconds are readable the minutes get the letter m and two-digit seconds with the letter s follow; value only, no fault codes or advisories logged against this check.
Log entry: 20h58
